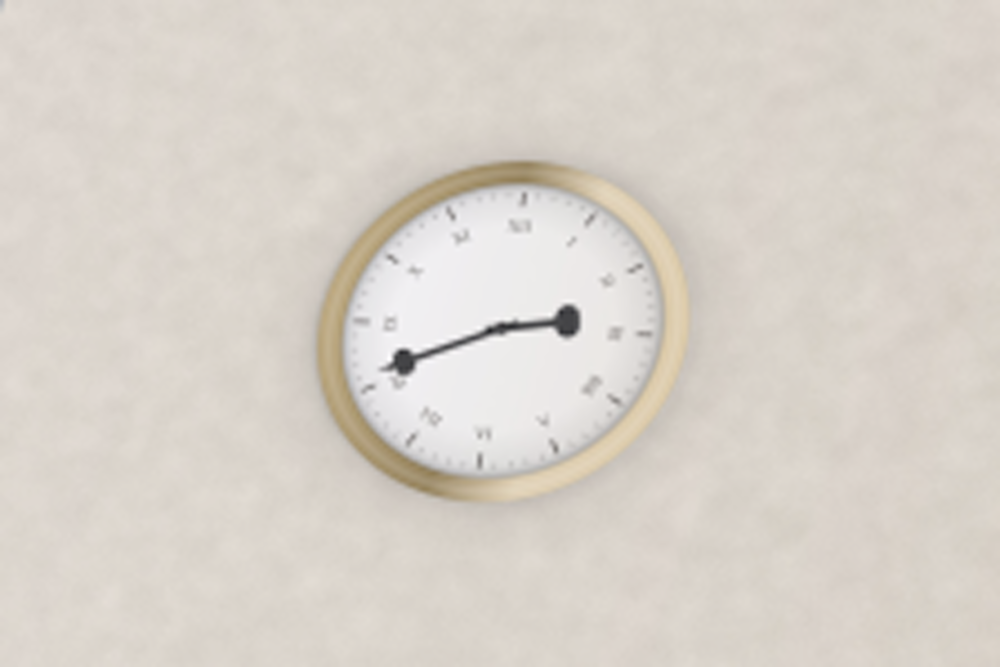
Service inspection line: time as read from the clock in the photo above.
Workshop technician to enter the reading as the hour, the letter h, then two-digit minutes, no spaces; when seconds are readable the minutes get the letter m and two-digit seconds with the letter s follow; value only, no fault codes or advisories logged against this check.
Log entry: 2h41
